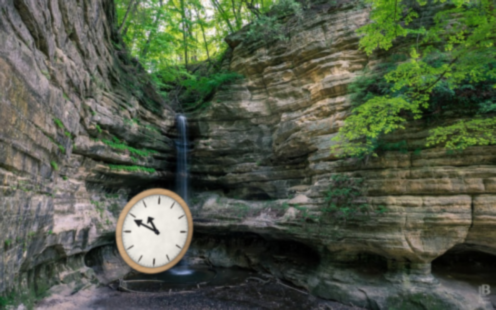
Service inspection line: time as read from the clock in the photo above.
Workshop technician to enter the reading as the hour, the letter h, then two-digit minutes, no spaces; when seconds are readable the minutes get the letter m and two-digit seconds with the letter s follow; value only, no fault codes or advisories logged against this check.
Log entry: 10h49
